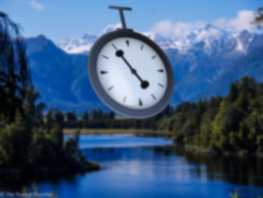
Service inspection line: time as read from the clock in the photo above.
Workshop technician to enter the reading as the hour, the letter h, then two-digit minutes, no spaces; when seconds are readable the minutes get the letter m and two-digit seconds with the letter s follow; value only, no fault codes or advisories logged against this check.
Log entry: 4h55
